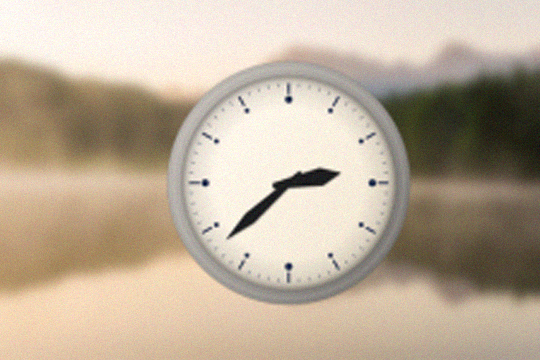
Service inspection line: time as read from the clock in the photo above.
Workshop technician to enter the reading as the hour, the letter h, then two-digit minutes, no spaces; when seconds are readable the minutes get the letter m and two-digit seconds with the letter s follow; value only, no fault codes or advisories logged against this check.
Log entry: 2h38
